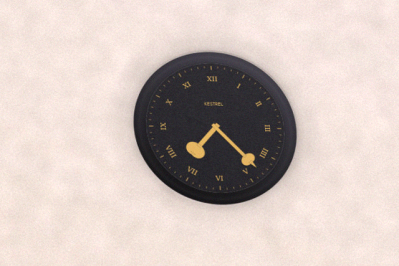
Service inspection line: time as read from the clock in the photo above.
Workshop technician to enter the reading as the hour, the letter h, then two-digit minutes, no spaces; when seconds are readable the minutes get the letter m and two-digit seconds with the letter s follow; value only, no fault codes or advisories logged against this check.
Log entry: 7h23
